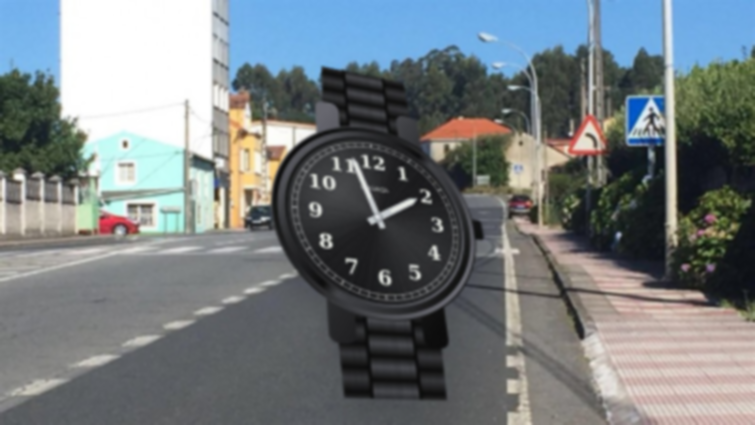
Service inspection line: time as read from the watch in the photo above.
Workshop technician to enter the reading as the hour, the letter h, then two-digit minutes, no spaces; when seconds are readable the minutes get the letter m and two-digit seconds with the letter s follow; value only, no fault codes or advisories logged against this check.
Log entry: 1h57
